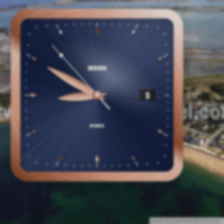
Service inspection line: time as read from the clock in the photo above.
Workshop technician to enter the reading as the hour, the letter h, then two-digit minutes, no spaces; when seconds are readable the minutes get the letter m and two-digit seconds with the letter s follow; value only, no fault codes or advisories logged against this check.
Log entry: 8h49m53s
